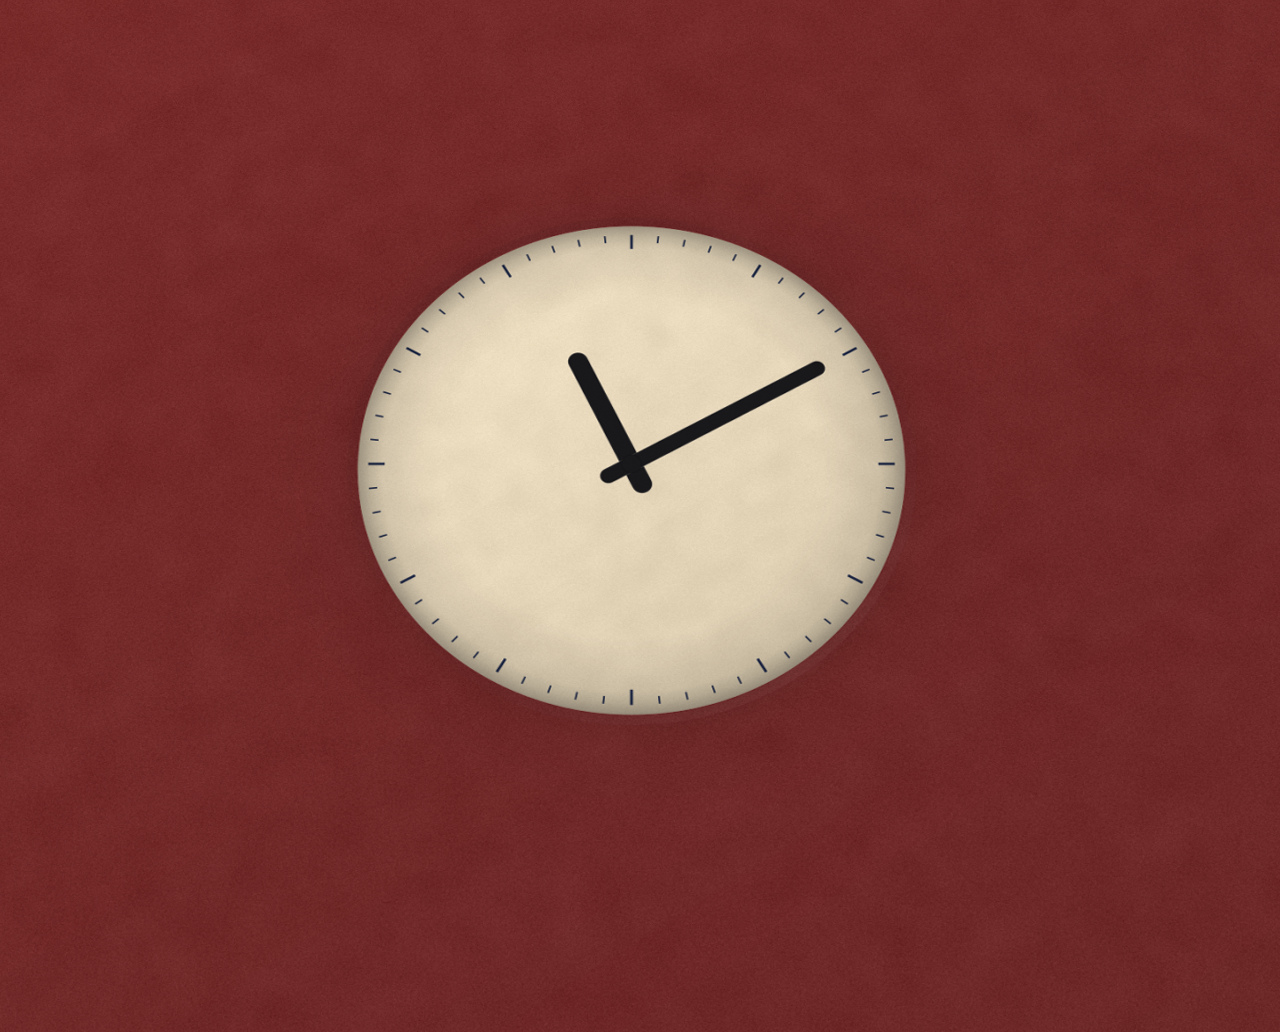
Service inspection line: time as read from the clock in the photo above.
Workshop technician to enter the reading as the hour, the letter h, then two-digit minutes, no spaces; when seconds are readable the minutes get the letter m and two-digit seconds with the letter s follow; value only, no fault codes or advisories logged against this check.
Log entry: 11h10
